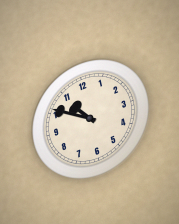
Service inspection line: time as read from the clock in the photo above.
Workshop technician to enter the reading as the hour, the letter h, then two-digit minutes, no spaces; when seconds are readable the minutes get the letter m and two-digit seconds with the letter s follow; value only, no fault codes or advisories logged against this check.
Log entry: 10h51
